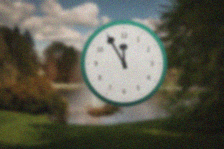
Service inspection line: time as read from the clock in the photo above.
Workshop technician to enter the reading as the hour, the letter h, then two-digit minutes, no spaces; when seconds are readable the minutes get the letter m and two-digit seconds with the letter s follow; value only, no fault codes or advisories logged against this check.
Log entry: 11h55
